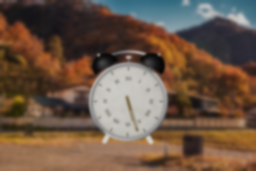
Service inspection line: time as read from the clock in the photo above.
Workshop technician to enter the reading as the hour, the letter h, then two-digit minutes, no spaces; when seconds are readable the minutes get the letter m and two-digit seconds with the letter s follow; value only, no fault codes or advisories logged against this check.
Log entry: 5h27
